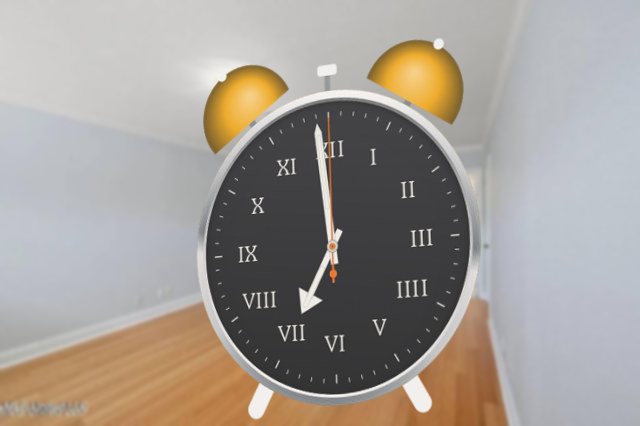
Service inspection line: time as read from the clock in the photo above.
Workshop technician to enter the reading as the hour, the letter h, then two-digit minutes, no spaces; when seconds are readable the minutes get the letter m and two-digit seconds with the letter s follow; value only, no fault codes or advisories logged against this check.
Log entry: 6h59m00s
